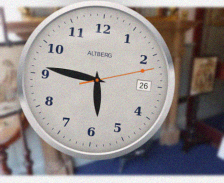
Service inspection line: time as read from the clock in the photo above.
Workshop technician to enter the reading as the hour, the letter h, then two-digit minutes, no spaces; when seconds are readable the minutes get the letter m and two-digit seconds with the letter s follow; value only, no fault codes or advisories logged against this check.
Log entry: 5h46m12s
